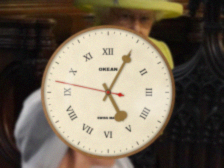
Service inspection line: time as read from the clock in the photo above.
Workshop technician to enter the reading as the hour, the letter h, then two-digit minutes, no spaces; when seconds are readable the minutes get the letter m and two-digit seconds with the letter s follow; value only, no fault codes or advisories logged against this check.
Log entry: 5h04m47s
